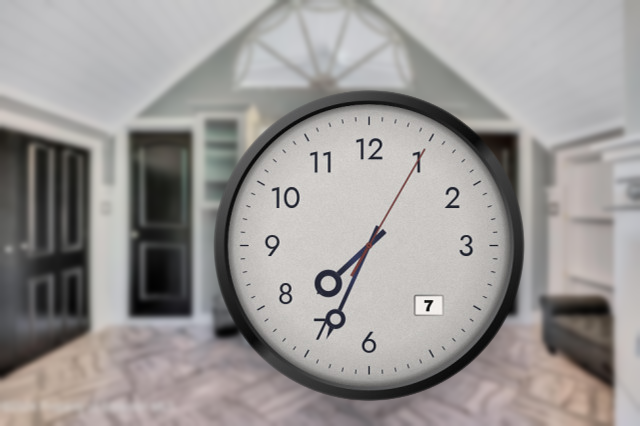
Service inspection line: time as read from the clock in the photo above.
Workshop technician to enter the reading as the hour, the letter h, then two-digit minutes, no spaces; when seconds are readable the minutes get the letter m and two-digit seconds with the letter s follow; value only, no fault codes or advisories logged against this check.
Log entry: 7h34m05s
